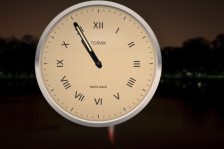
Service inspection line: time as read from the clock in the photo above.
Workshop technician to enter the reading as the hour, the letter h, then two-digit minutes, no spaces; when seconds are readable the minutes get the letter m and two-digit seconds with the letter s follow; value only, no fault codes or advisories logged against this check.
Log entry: 10h55
